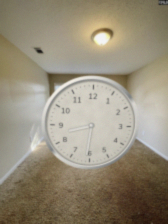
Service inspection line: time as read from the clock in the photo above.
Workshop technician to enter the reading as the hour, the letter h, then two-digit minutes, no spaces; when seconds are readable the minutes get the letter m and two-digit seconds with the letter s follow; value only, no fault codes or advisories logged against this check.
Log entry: 8h31
